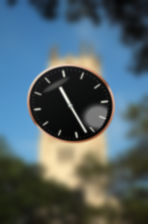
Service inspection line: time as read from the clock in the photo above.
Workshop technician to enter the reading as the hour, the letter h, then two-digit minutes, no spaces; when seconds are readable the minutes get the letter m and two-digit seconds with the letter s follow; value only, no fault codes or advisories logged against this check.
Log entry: 11h27
